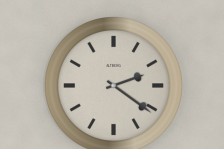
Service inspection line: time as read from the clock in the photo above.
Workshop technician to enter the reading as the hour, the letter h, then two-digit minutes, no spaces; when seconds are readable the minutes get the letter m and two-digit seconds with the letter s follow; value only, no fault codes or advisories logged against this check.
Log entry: 2h21
